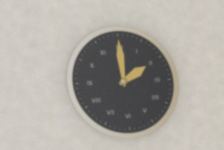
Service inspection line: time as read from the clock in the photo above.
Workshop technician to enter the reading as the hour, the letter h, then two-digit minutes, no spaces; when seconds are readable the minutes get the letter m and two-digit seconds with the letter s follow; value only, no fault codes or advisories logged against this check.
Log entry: 2h00
